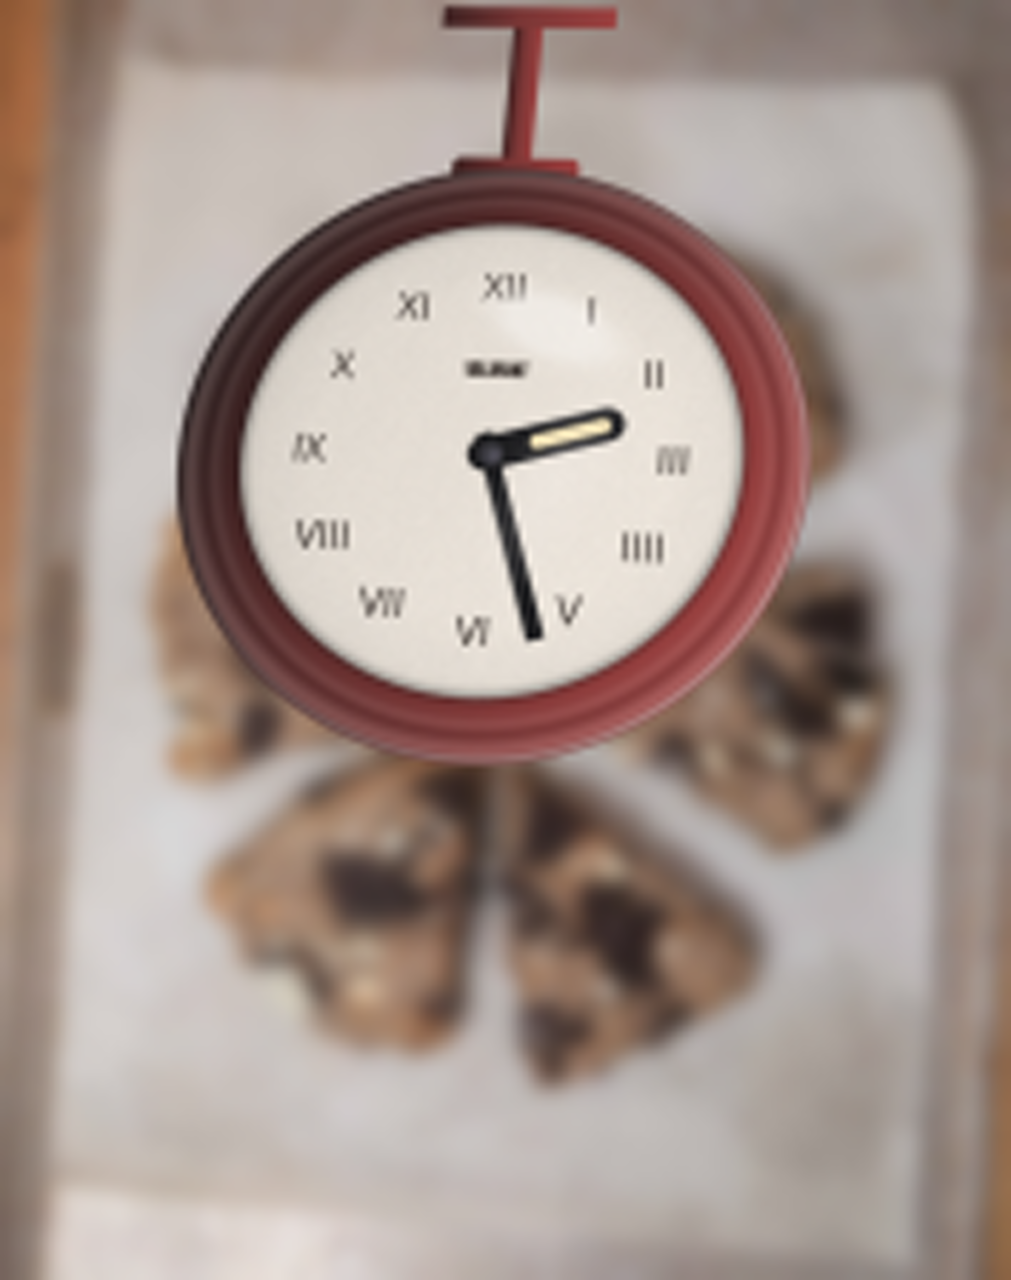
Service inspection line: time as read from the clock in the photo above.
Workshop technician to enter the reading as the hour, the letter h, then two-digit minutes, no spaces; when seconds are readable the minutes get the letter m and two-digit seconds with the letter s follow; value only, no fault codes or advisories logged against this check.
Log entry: 2h27
